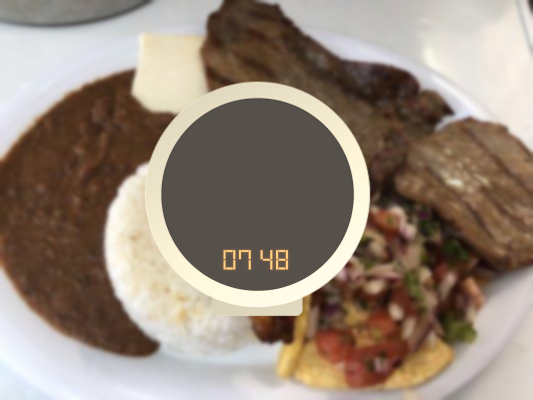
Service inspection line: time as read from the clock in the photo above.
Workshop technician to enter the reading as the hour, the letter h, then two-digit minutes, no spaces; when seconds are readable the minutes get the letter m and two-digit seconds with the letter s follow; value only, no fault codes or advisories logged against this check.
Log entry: 7h48
